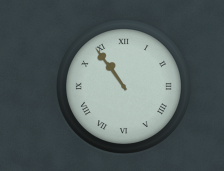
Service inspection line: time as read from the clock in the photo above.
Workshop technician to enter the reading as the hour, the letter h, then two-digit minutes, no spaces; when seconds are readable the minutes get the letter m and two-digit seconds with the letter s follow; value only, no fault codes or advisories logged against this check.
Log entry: 10h54
